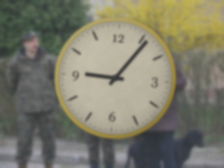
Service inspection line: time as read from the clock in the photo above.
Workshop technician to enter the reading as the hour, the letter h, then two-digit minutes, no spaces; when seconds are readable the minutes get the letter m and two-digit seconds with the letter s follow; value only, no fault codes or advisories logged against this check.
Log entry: 9h06
